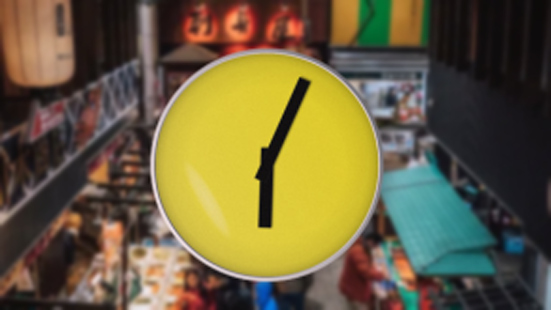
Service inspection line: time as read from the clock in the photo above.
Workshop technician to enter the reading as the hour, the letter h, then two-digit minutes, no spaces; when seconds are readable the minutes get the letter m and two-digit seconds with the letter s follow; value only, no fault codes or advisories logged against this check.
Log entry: 6h04
